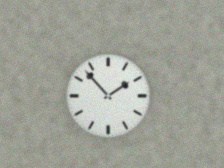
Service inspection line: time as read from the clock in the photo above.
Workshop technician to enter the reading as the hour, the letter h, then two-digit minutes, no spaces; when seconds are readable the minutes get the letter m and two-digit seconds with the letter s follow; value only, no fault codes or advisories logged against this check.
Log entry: 1h53
